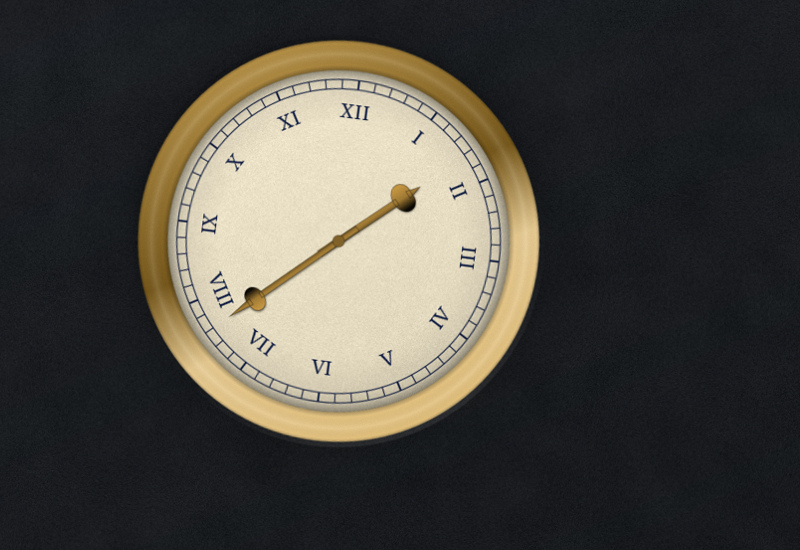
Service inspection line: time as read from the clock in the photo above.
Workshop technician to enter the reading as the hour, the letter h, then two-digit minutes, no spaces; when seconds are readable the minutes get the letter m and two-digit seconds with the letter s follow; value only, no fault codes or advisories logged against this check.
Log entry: 1h38
